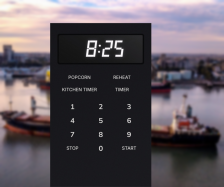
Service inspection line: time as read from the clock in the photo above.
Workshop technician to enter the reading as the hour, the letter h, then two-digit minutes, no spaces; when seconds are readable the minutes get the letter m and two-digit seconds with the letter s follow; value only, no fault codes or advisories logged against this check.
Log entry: 8h25
